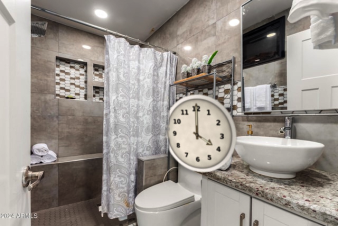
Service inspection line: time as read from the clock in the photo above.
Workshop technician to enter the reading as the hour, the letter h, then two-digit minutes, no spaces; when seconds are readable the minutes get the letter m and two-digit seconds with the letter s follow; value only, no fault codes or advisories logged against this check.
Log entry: 4h00
